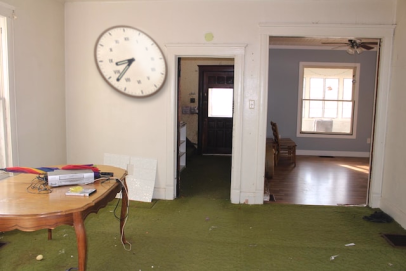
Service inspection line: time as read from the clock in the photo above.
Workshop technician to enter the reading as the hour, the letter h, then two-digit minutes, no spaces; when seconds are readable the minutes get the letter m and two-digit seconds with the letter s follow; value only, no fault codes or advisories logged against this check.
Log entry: 8h38
